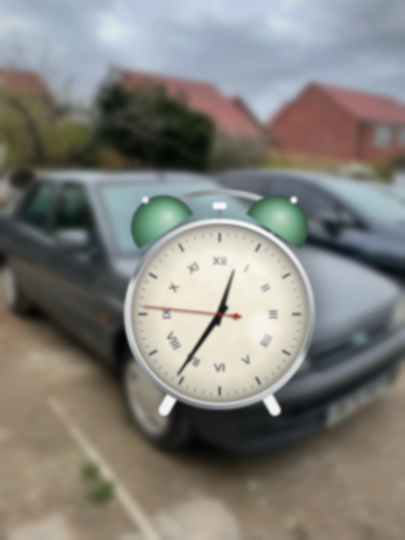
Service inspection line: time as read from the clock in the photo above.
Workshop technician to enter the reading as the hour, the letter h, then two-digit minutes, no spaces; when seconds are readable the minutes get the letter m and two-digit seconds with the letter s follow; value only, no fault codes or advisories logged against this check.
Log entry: 12h35m46s
